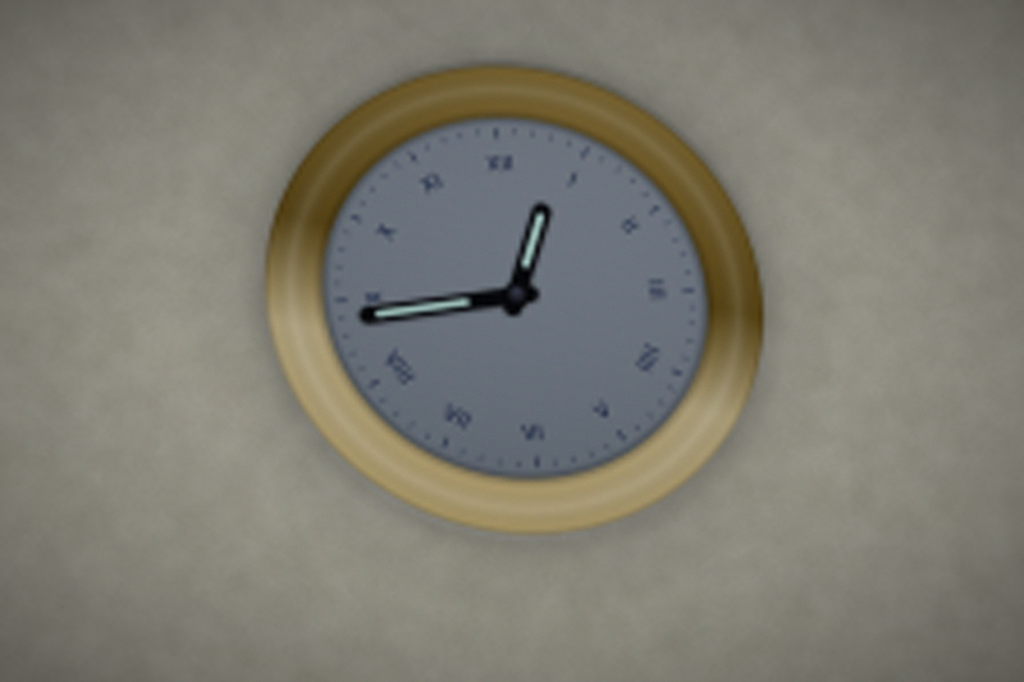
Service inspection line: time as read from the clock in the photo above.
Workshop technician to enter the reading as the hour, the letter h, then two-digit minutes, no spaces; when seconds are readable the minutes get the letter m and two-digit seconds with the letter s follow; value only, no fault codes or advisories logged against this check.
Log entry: 12h44
